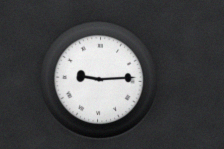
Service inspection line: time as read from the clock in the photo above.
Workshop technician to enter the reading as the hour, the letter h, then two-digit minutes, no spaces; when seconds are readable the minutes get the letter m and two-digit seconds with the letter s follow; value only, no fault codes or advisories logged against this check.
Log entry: 9h14
